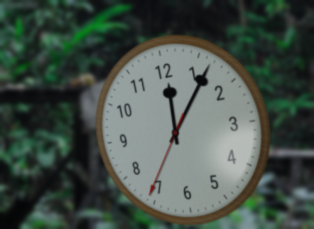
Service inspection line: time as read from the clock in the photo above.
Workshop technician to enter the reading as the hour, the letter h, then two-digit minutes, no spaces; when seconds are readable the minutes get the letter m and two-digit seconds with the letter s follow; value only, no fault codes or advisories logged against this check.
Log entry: 12h06m36s
